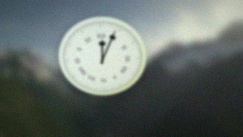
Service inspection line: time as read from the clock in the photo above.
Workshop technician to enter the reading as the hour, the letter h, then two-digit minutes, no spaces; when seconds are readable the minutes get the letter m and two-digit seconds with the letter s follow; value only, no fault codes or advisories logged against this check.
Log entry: 12h04
